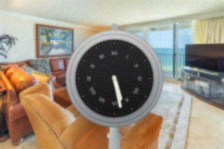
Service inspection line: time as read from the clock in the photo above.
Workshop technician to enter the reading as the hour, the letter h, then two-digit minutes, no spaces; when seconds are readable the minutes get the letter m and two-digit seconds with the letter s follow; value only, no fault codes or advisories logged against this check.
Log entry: 5h28
